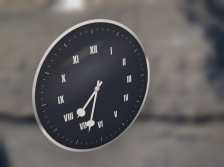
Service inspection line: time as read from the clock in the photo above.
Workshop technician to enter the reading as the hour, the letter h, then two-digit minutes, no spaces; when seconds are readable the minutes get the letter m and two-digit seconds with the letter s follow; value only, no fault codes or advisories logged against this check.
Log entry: 7h33
